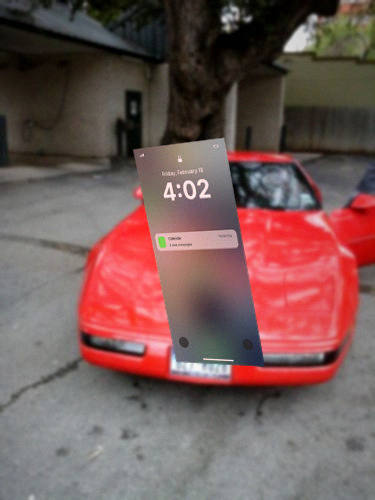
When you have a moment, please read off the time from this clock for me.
4:02
